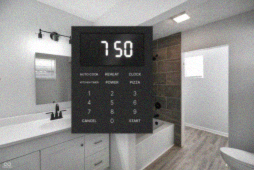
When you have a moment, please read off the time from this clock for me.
7:50
